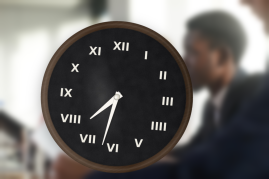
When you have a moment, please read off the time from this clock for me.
7:32
